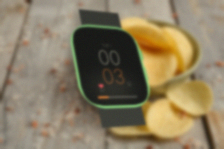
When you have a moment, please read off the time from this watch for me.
0:03
